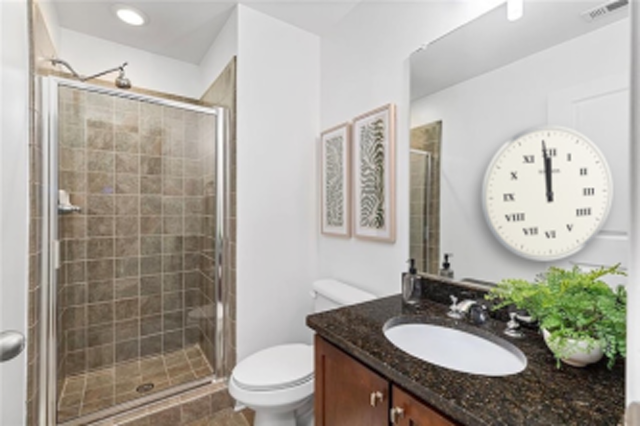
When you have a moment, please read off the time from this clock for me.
11:59
